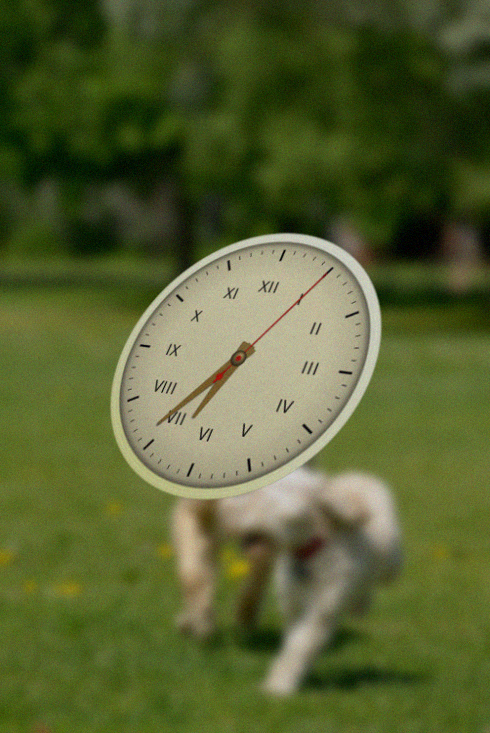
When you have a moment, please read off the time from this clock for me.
6:36:05
